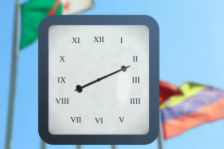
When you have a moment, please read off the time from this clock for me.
8:11
